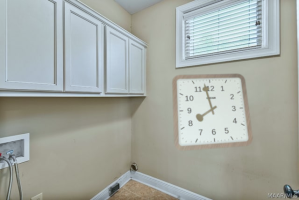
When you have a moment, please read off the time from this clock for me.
7:58
